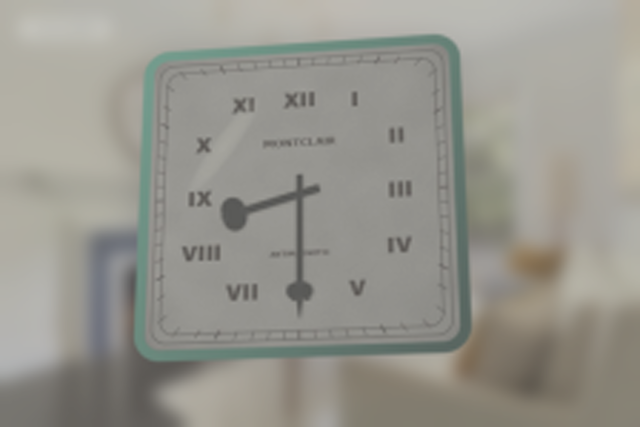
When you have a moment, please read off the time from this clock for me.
8:30
